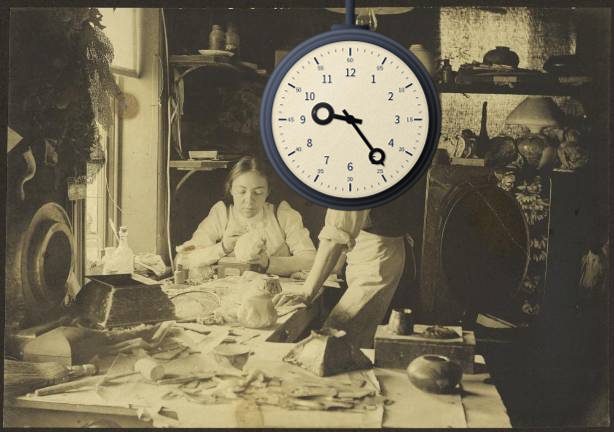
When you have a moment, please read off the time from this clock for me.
9:24
